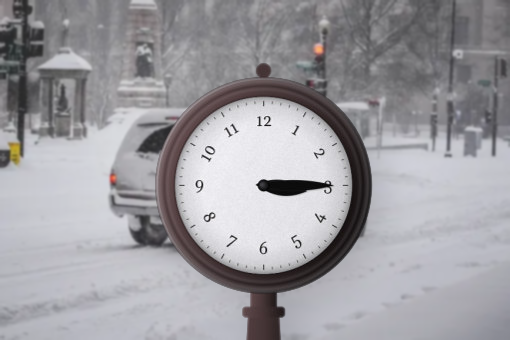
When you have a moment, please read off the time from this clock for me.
3:15
